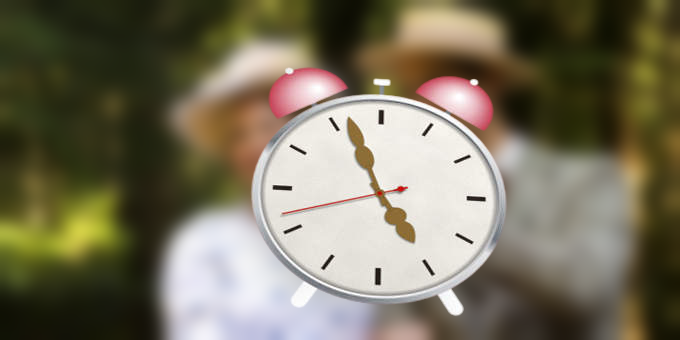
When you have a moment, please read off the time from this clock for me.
4:56:42
